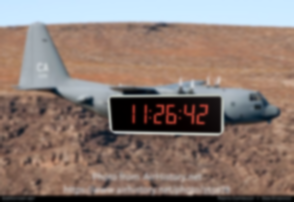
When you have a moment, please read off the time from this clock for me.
11:26:42
